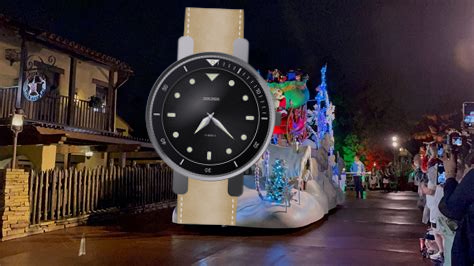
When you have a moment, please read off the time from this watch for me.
7:22
